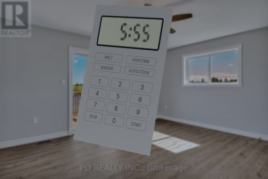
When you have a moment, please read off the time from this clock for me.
5:55
